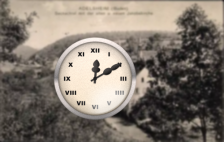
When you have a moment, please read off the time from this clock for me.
12:10
